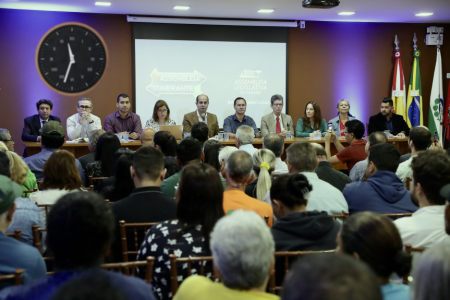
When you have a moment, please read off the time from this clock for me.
11:33
